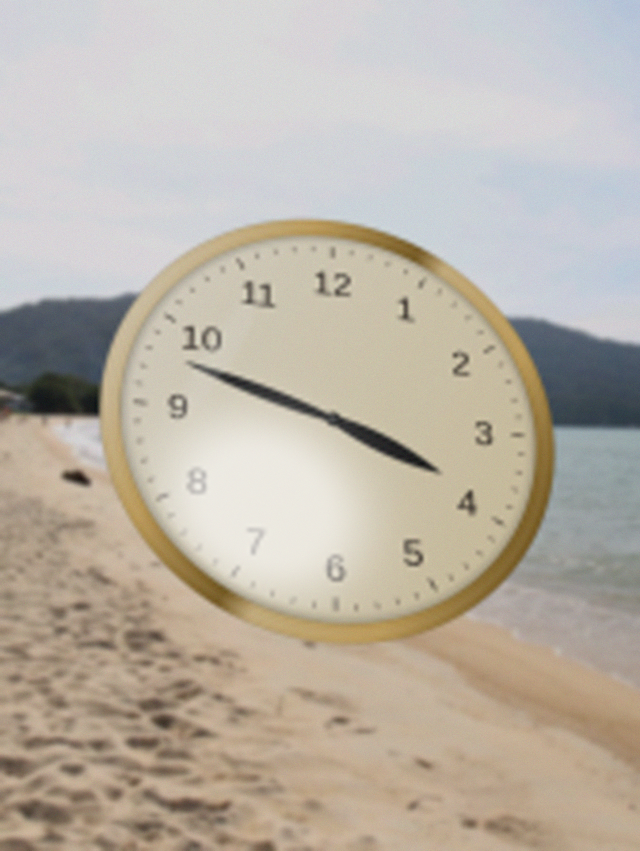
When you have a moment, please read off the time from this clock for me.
3:48
